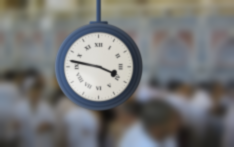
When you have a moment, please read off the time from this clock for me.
3:47
